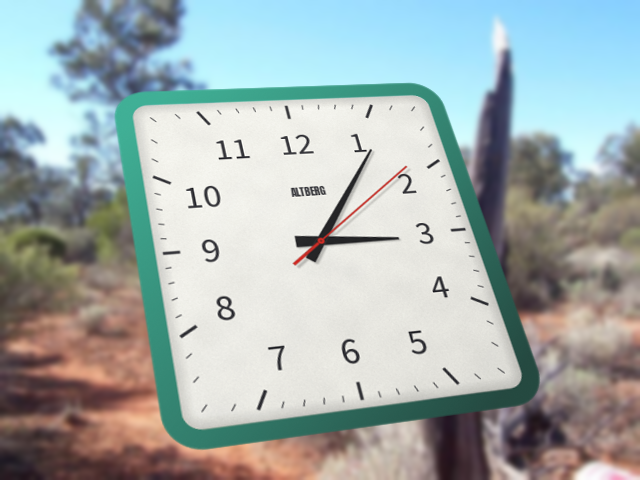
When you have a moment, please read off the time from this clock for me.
3:06:09
